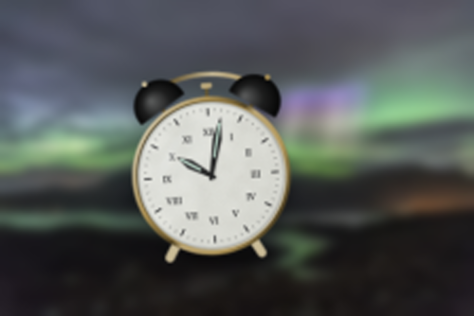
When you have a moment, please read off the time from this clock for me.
10:02
